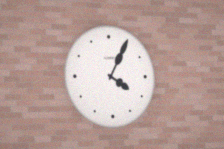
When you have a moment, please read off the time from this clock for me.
4:05
